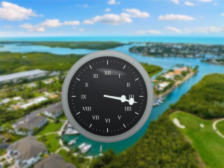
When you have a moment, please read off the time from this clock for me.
3:17
